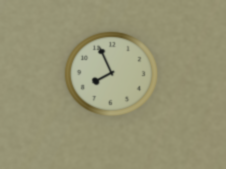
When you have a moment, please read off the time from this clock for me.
7:56
